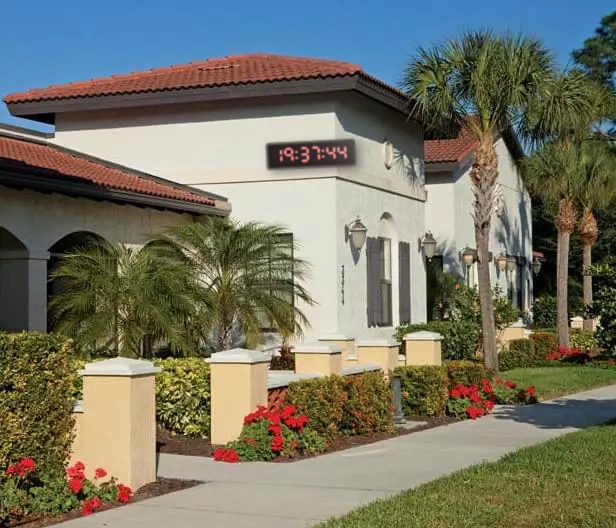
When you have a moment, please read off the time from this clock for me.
19:37:44
